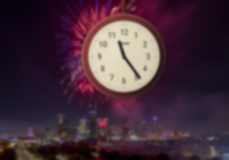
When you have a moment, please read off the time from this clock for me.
11:24
